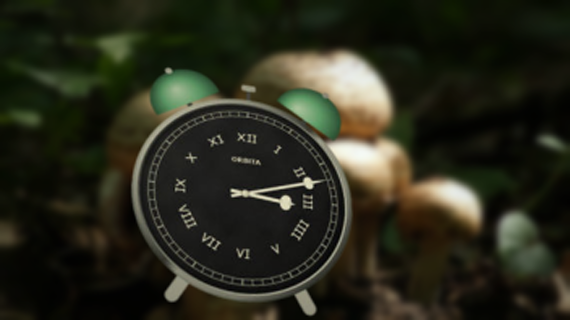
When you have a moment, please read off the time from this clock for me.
3:12
